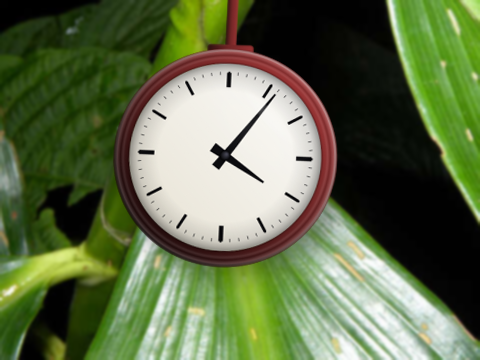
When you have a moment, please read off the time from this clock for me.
4:06
